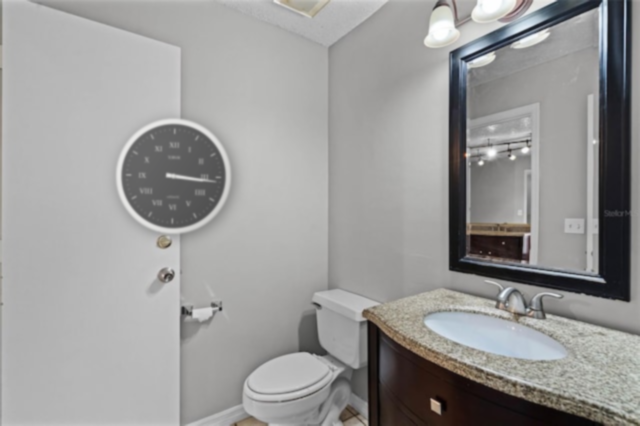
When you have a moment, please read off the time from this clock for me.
3:16
